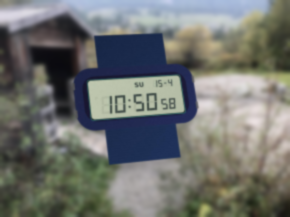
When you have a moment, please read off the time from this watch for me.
10:50:58
